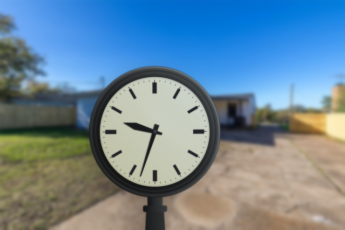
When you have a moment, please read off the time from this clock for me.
9:33
